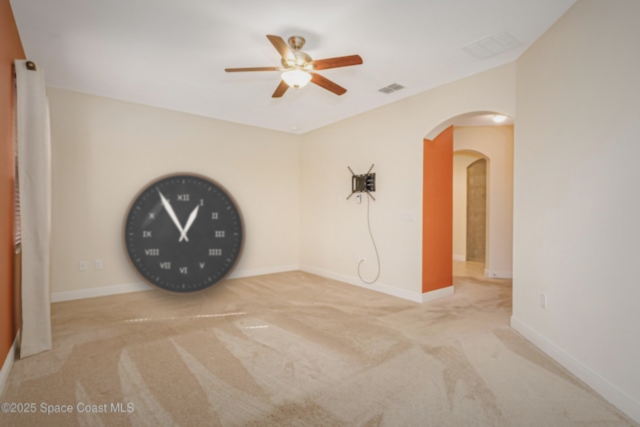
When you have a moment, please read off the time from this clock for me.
12:55
